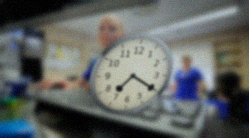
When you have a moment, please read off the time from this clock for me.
7:20
